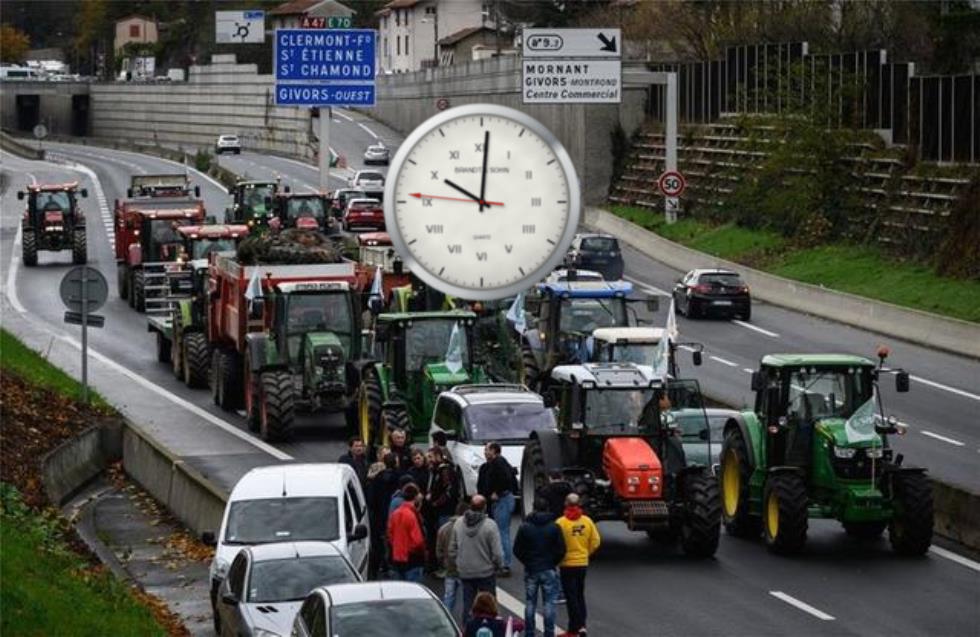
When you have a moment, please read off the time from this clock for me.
10:00:46
